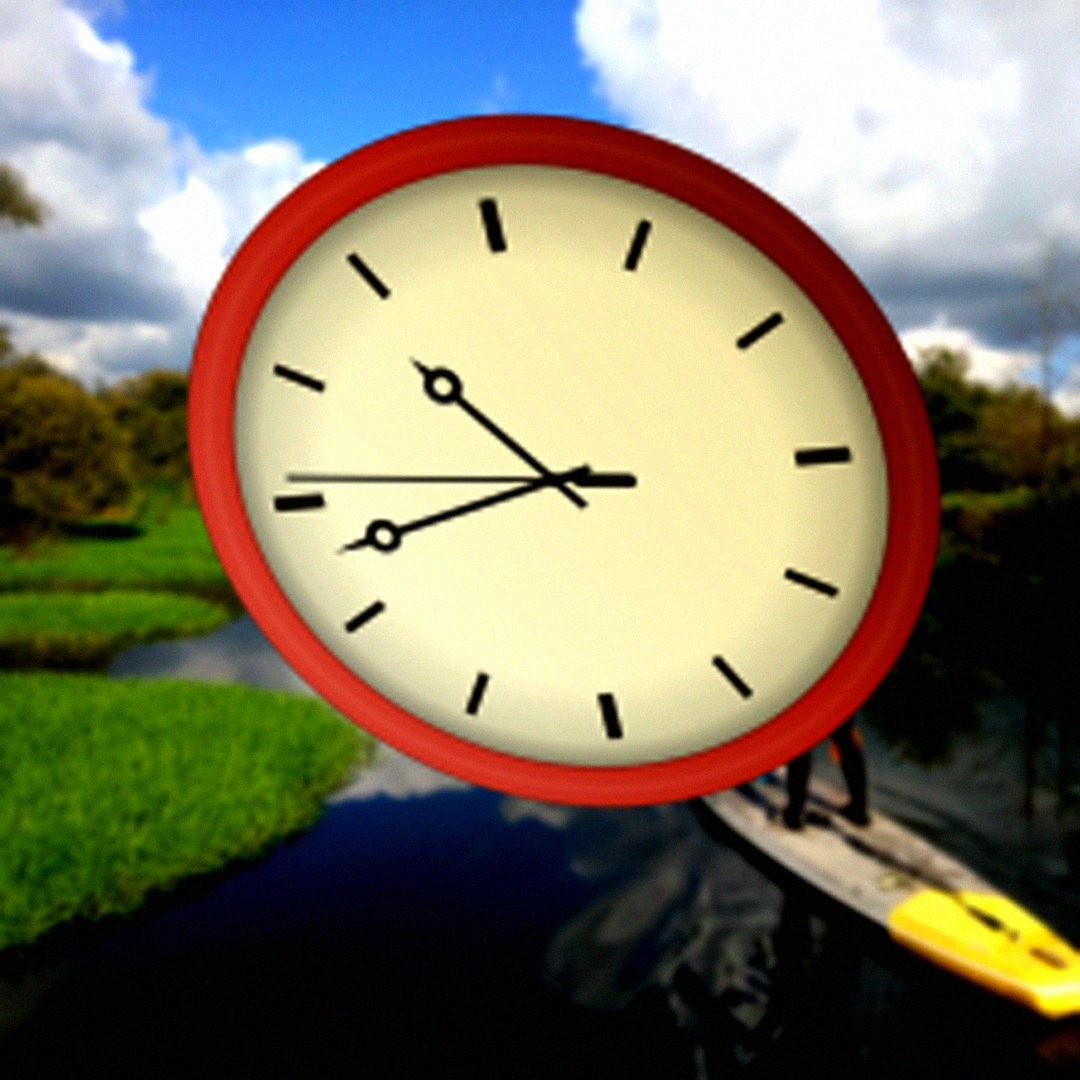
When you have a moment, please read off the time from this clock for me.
10:42:46
